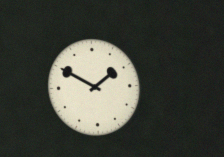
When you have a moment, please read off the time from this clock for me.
1:50
